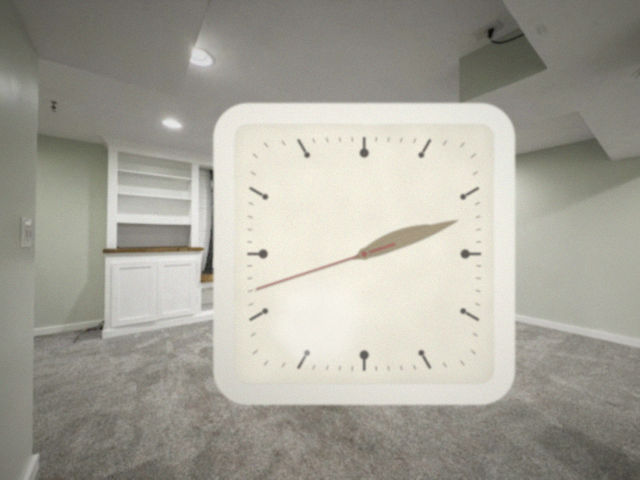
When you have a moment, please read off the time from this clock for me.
2:11:42
